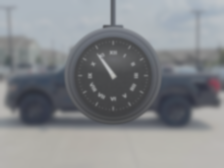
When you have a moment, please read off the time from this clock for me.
10:54
